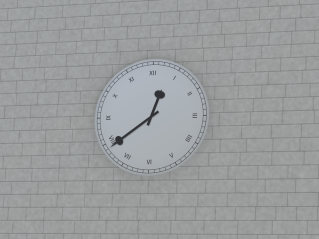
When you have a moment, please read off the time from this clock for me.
12:39
